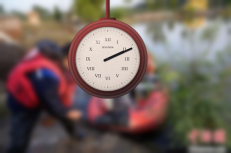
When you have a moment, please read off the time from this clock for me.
2:11
